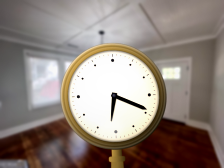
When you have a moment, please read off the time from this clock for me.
6:19
